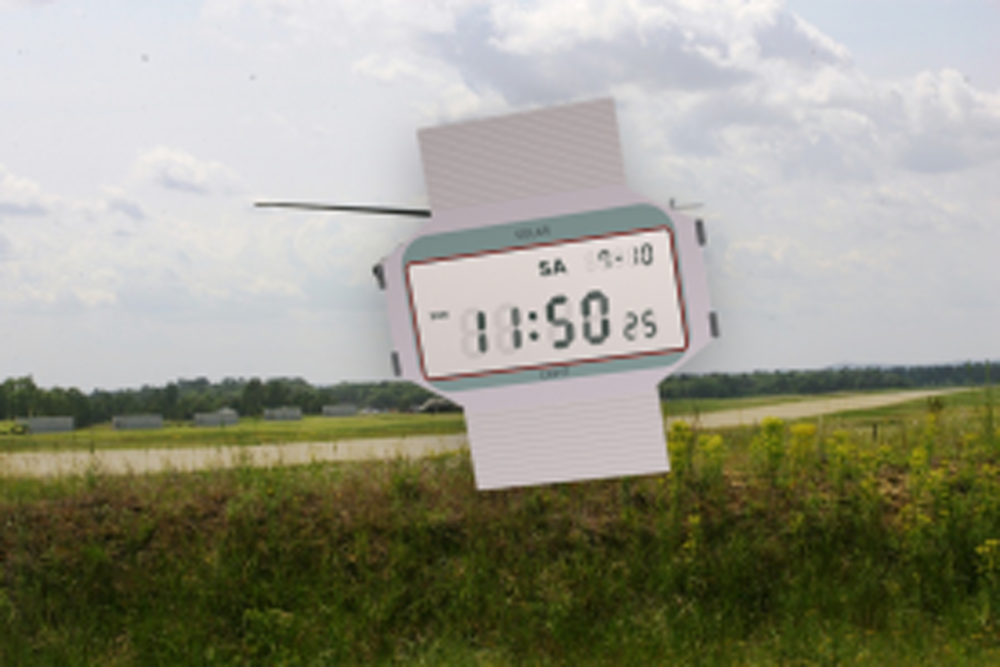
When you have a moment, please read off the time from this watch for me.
11:50:25
